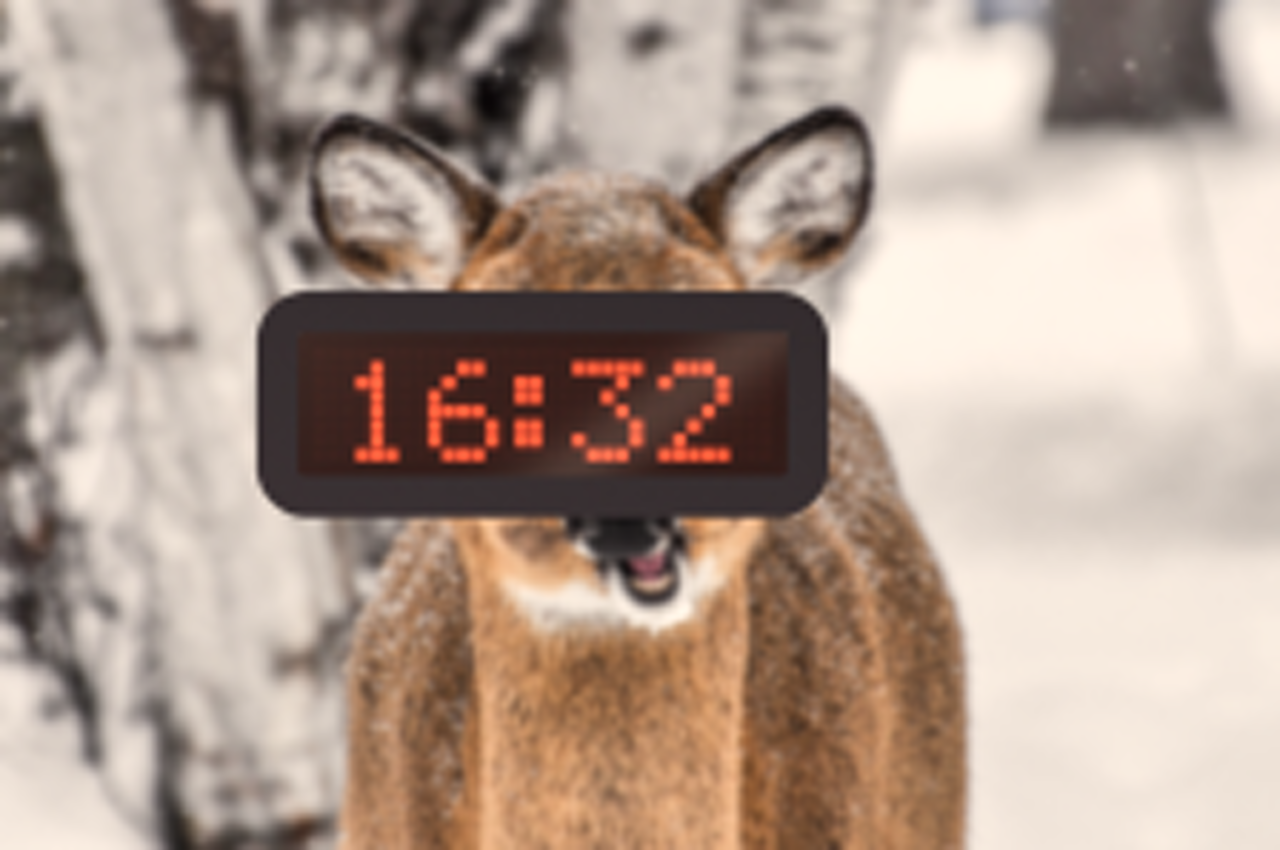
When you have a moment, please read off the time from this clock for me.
16:32
